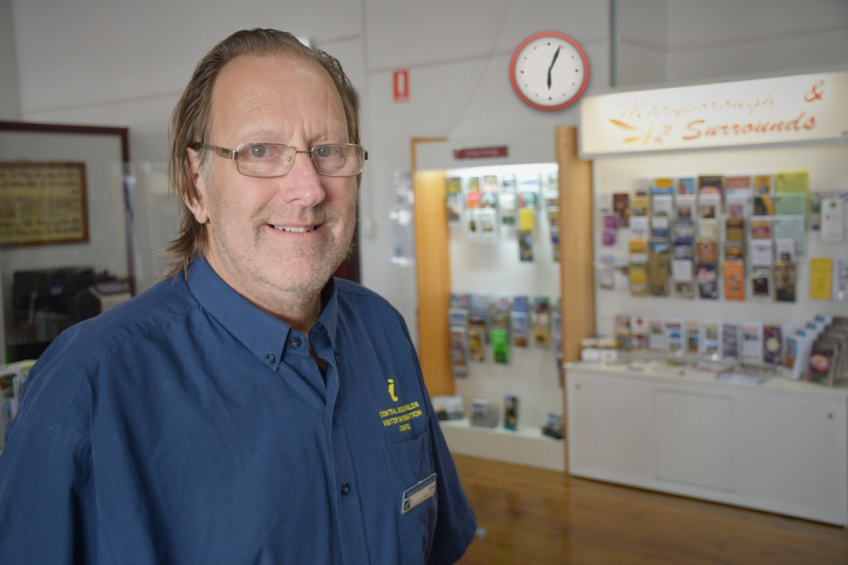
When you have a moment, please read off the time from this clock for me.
6:04
